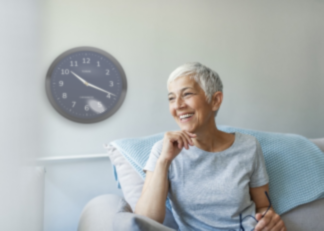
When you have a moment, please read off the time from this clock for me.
10:19
